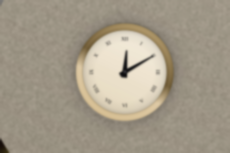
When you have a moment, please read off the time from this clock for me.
12:10
